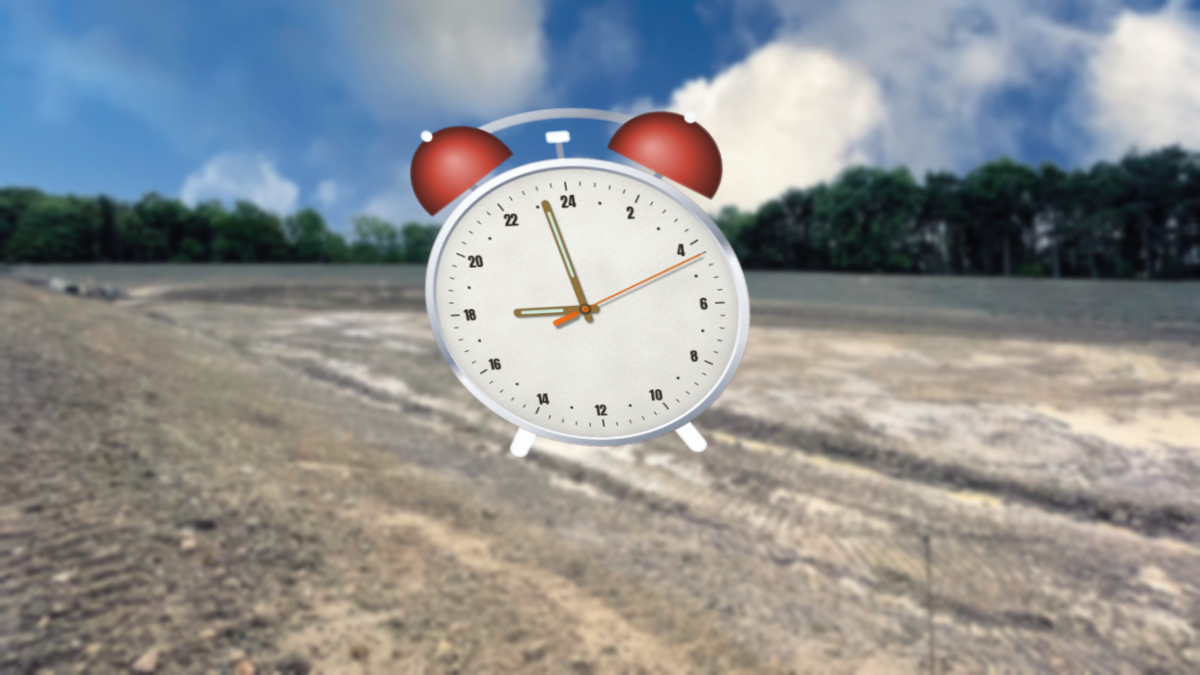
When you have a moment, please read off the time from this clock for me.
17:58:11
